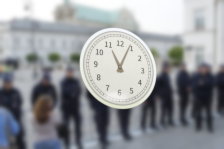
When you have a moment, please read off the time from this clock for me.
11:04
